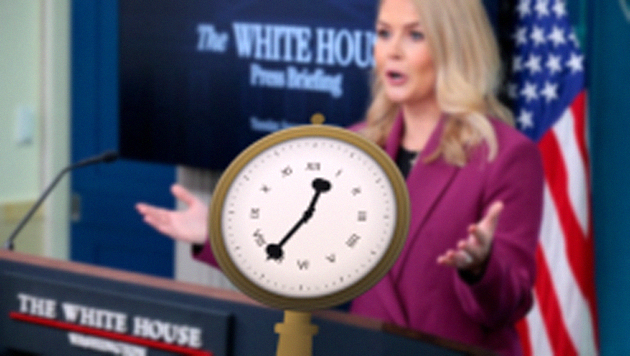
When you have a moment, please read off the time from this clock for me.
12:36
